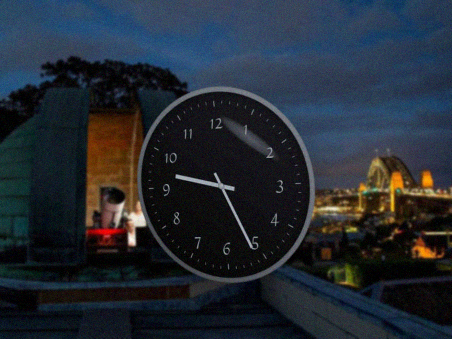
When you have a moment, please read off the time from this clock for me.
9:26
